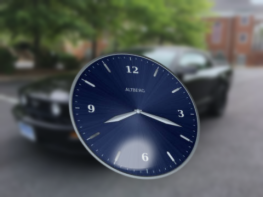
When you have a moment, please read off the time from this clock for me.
8:18
